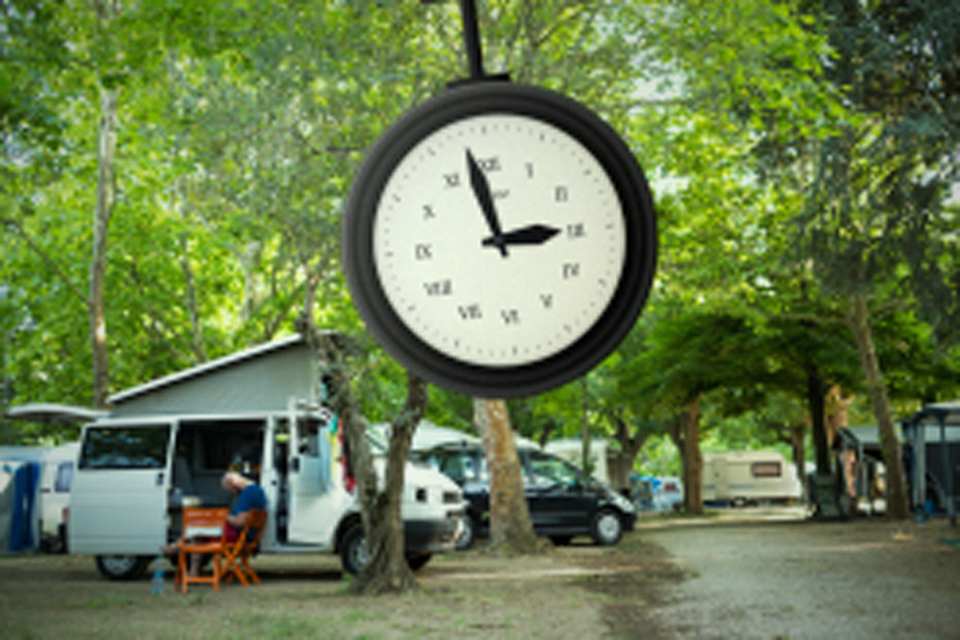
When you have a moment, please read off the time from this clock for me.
2:58
